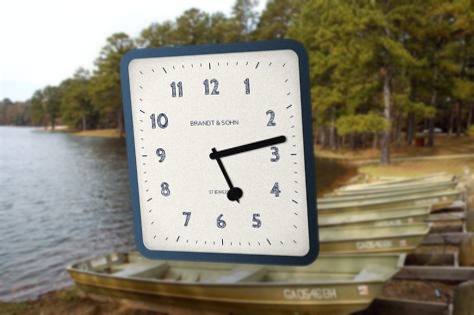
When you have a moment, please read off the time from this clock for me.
5:13
